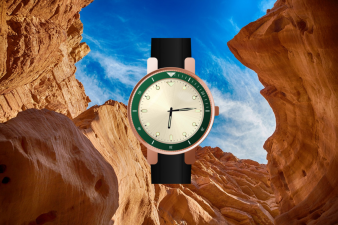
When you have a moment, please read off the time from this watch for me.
6:14
